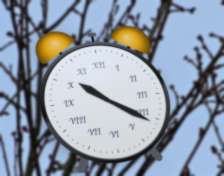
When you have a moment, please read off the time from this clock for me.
10:21
